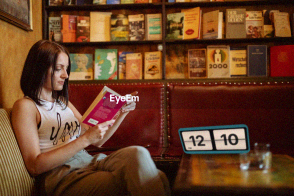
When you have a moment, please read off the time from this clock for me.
12:10
